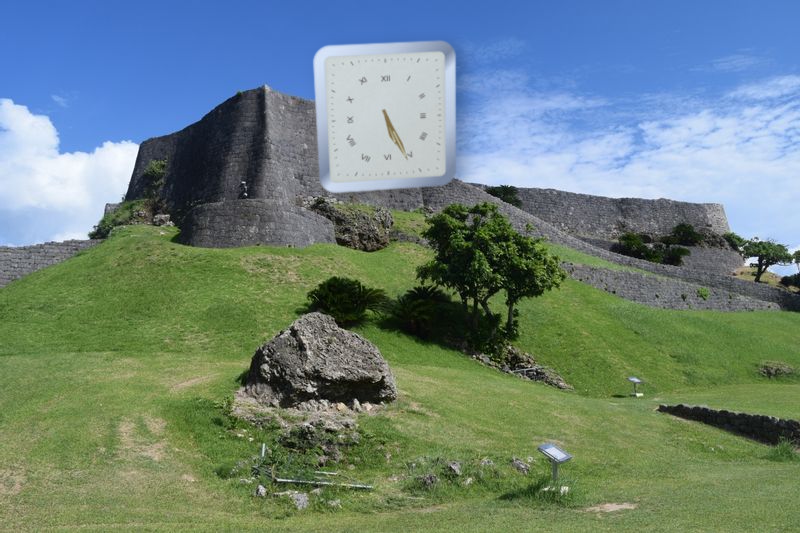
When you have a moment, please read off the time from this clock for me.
5:26
